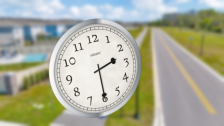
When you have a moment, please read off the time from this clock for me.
2:30
